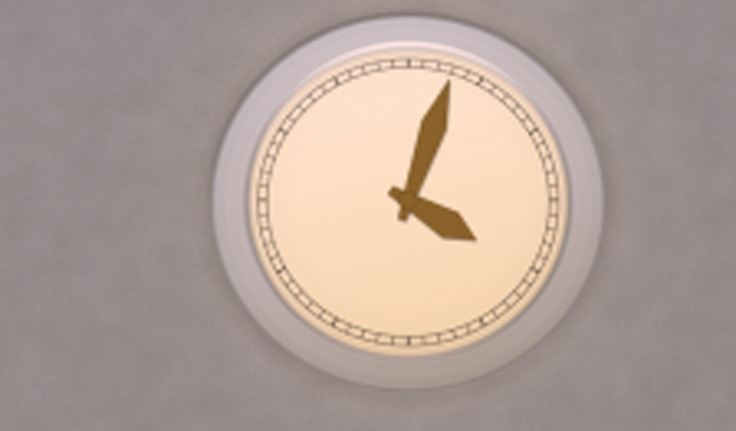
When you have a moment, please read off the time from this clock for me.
4:03
